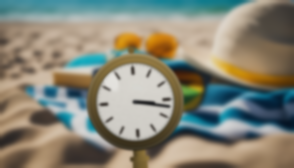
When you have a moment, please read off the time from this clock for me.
3:17
